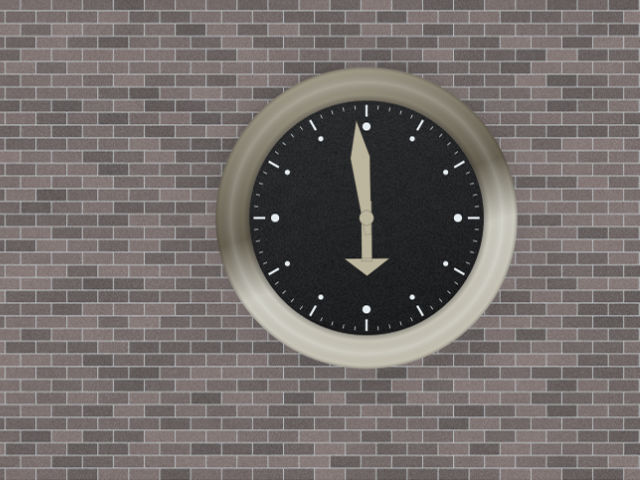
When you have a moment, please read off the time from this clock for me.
5:59
